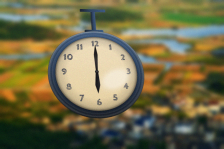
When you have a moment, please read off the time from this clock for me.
6:00
